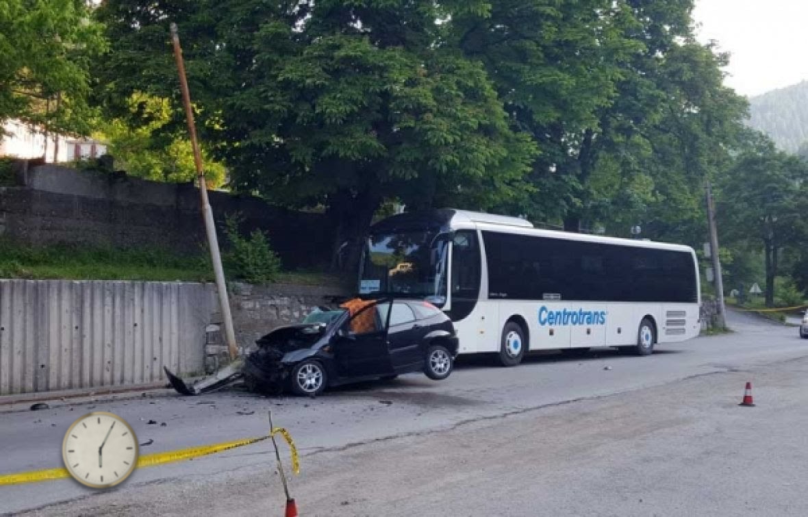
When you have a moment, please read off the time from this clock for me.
6:05
